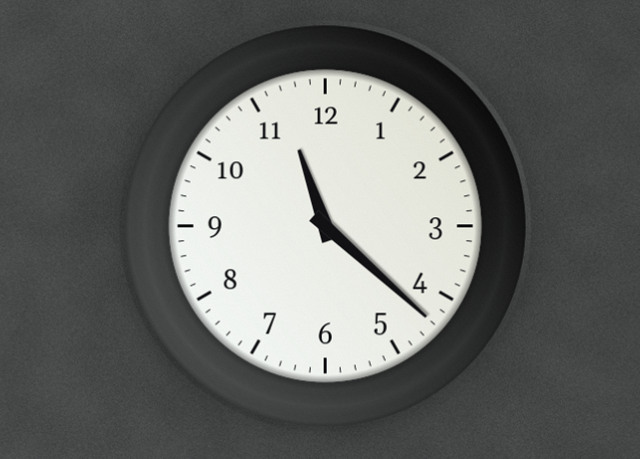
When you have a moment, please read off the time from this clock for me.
11:22
